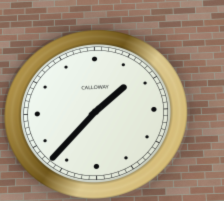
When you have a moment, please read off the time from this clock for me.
1:37
